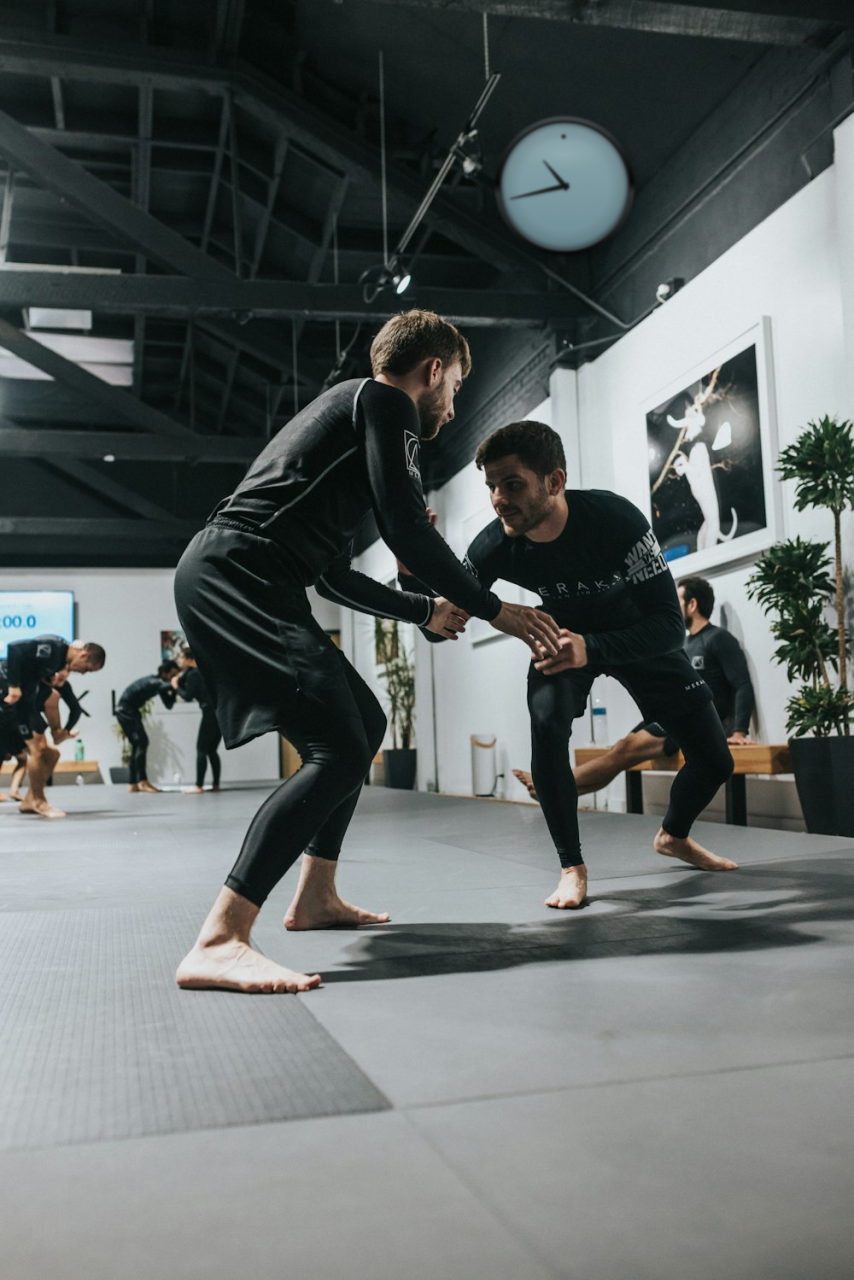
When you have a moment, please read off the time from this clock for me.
10:43
